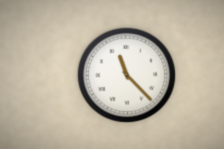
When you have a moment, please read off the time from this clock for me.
11:23
